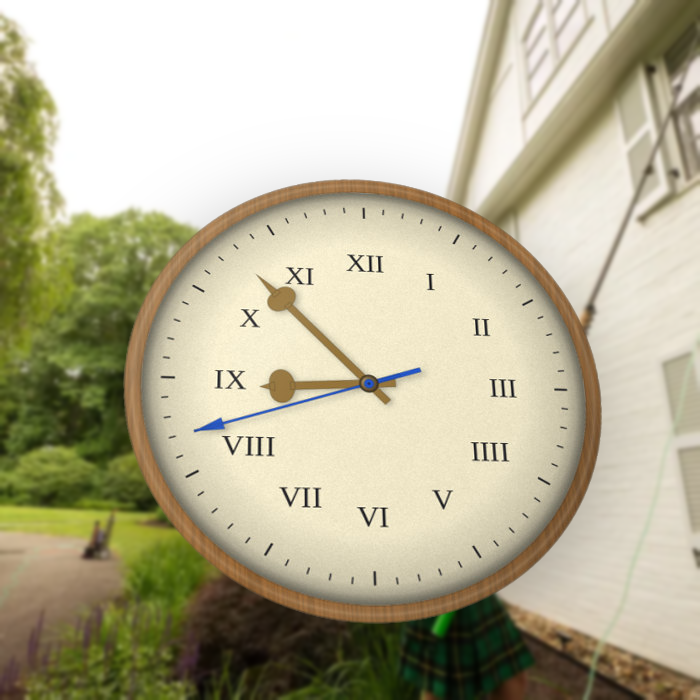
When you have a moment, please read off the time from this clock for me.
8:52:42
